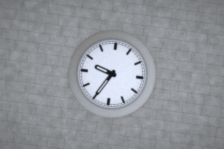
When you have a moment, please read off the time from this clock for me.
9:35
